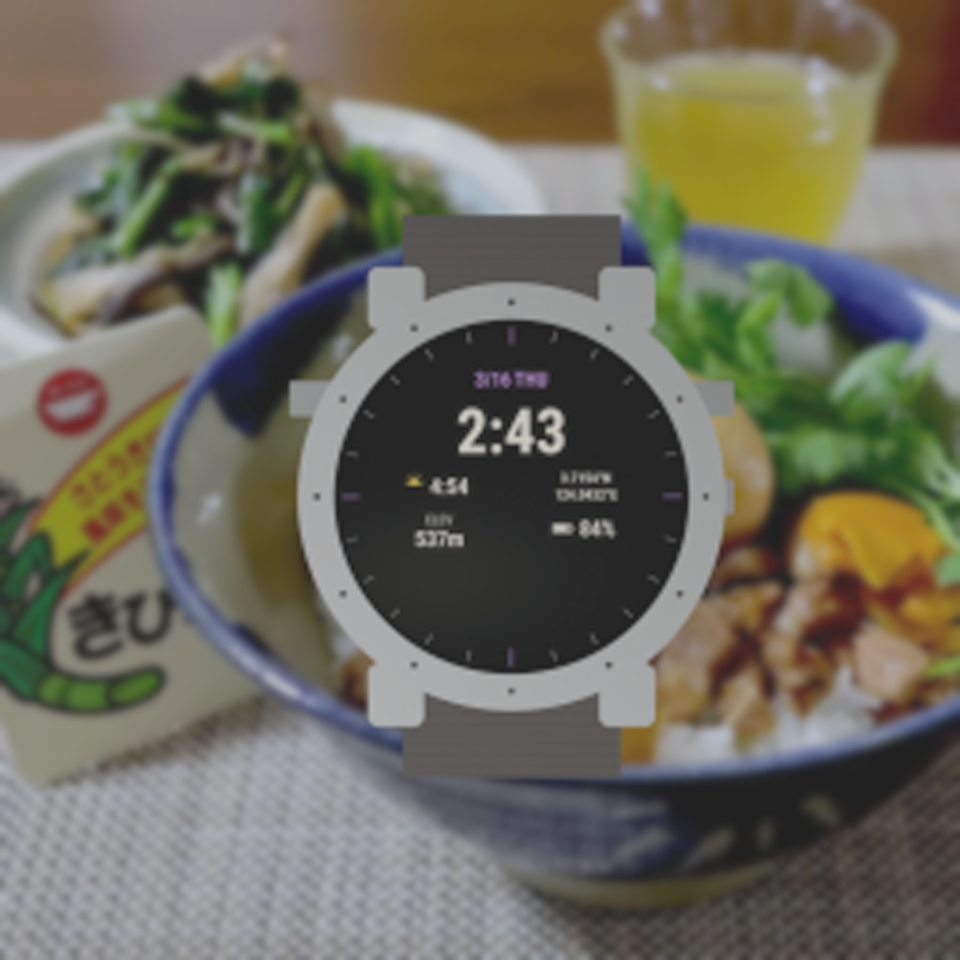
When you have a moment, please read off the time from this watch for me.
2:43
